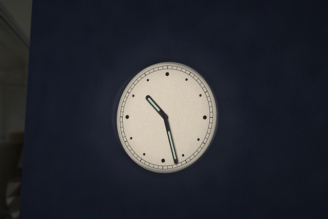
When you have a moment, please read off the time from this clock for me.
10:27
